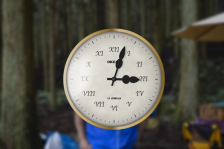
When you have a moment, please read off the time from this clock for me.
3:03
